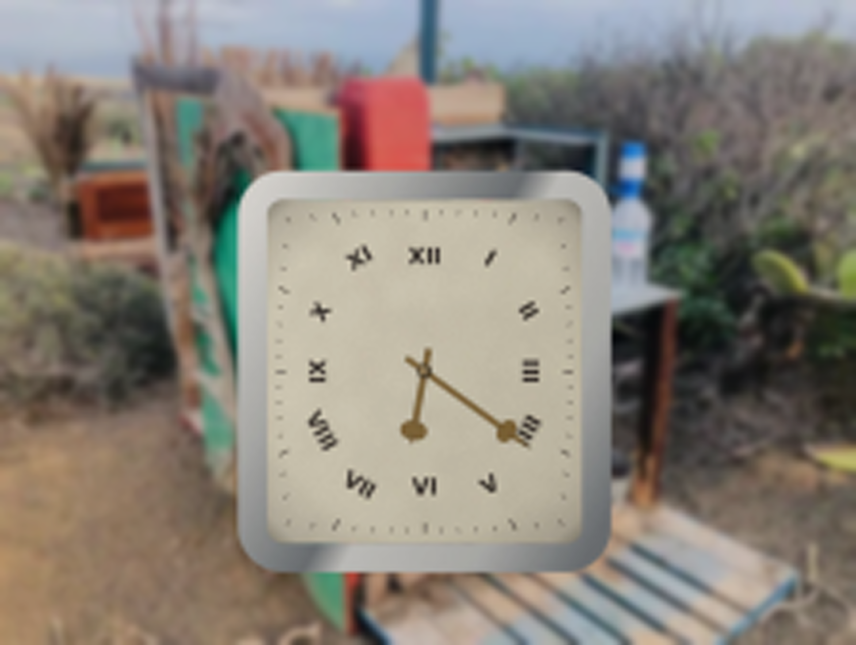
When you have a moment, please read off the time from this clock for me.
6:21
